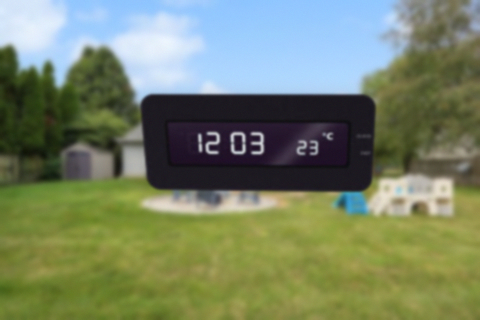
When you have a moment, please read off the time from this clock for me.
12:03
